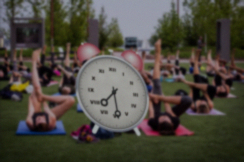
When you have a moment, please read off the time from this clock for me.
7:29
